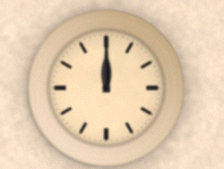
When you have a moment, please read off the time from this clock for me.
12:00
